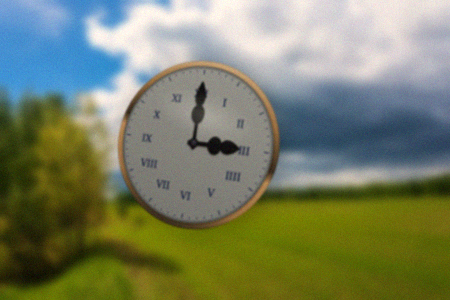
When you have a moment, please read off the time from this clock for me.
3:00
